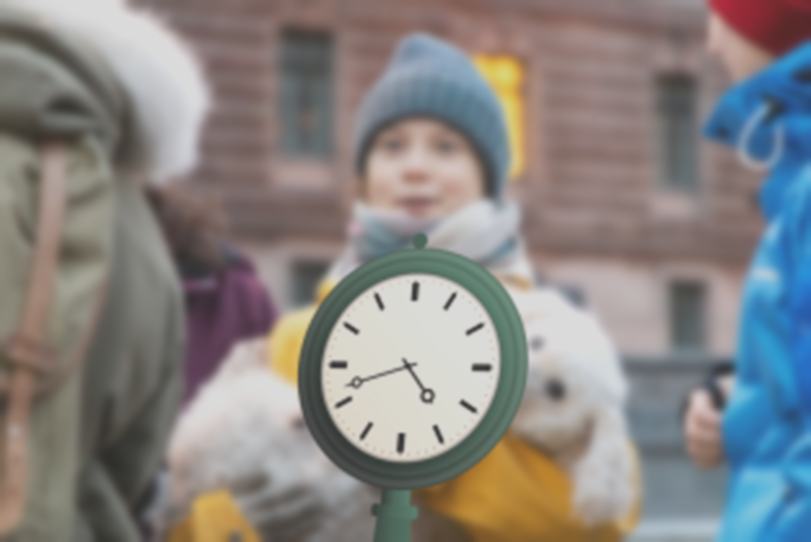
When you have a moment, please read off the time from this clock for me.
4:42
